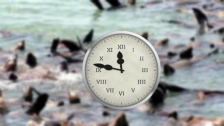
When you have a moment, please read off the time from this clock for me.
11:47
